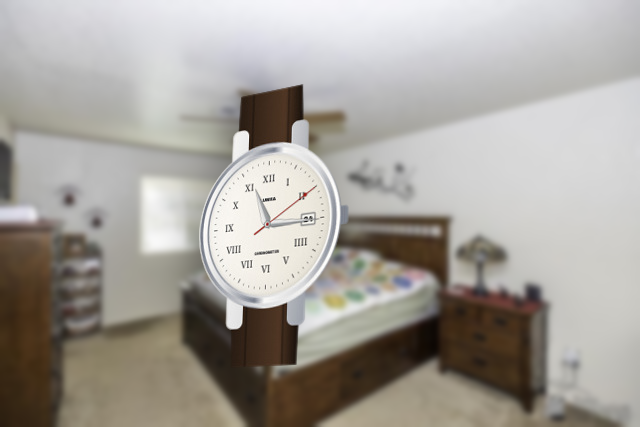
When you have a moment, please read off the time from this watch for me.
11:15:10
